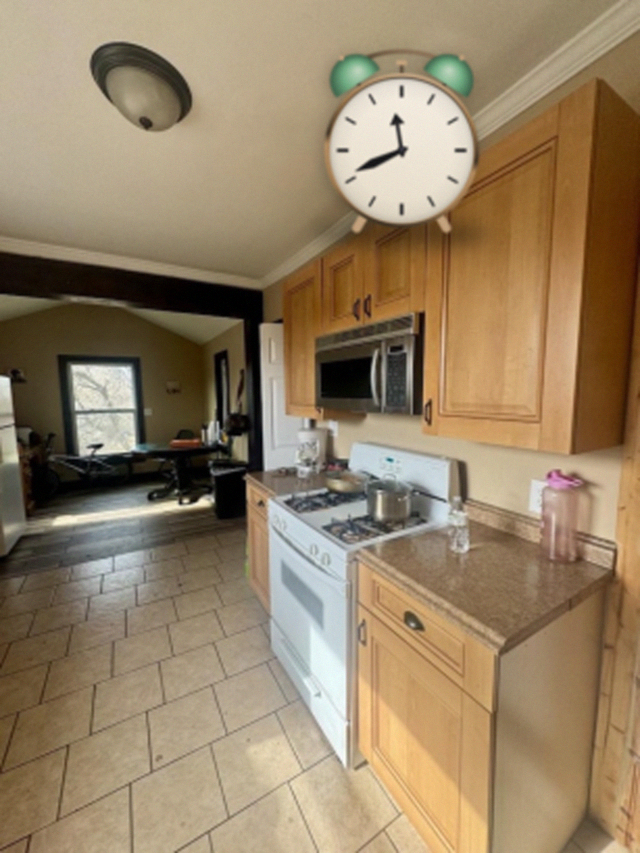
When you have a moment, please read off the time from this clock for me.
11:41
